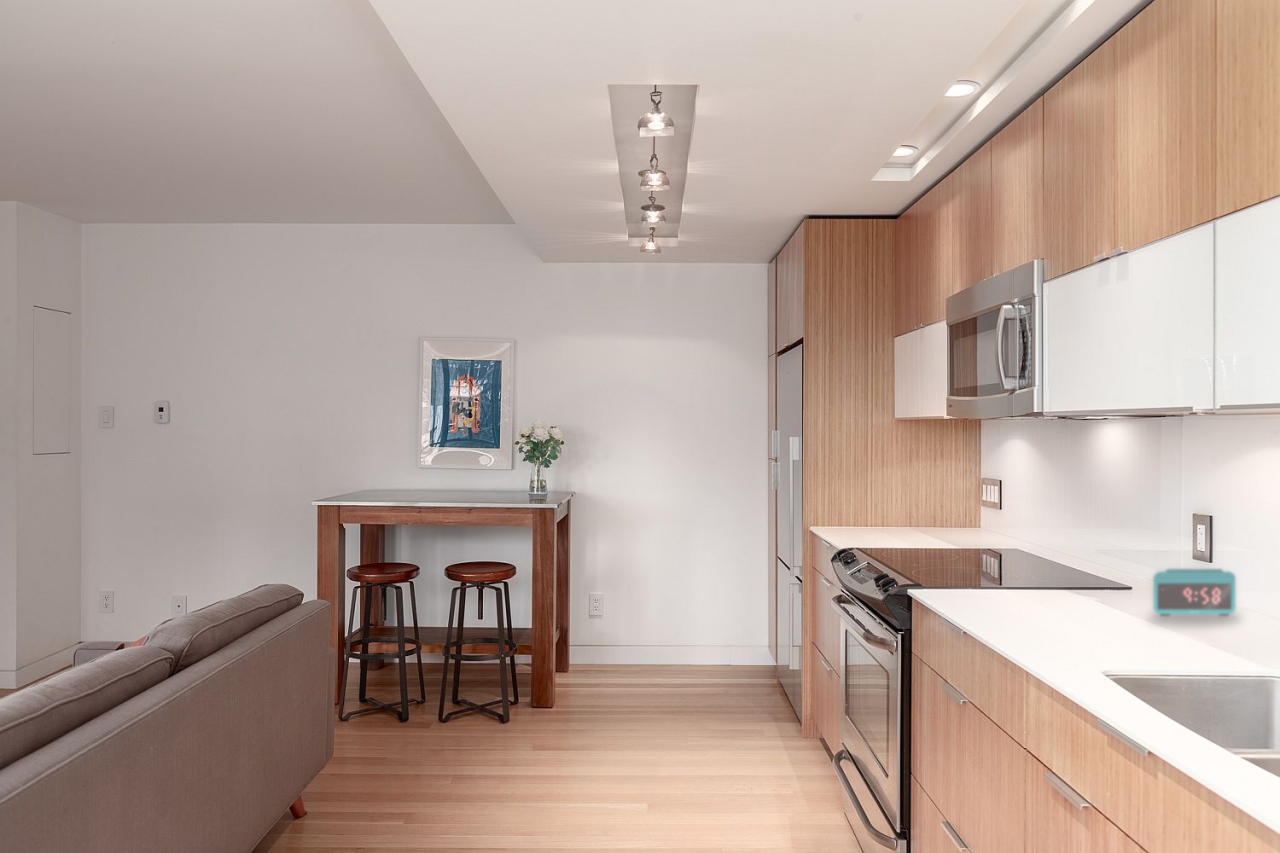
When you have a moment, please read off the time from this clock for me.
9:58
